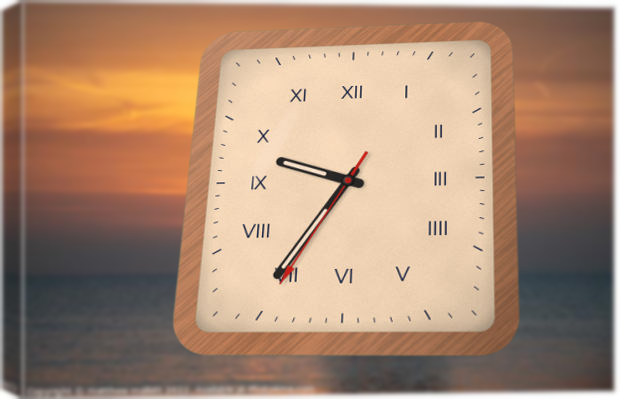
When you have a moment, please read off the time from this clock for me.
9:35:35
